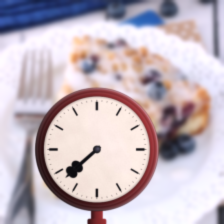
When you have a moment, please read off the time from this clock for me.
7:38
